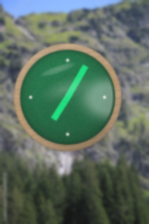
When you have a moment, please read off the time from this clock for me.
7:05
